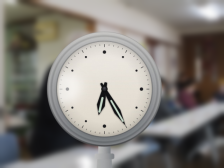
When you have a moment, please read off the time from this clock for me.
6:25
